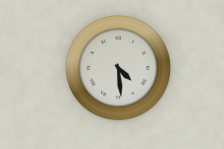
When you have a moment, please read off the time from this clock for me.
4:29
